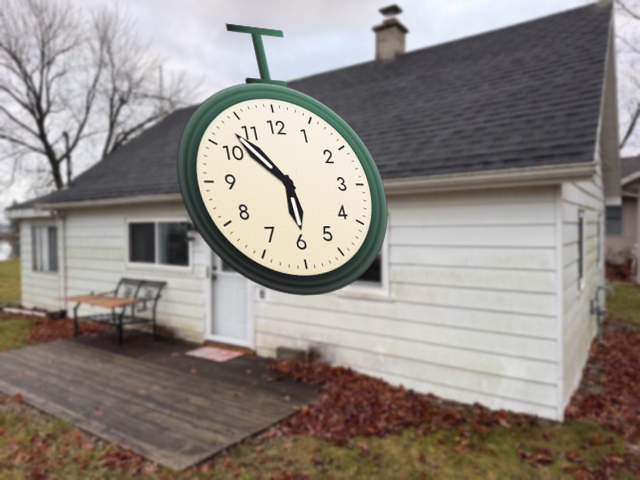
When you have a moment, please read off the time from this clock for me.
5:53
